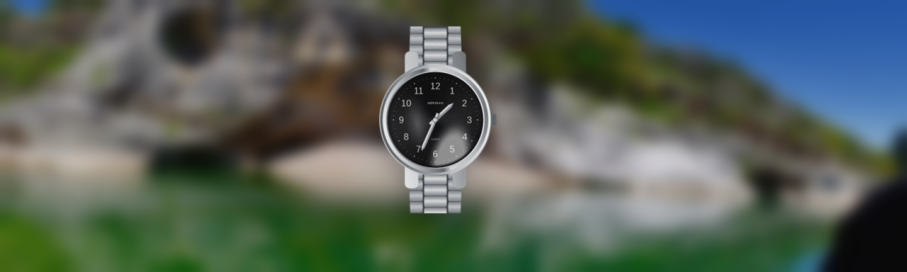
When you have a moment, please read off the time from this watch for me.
1:34
